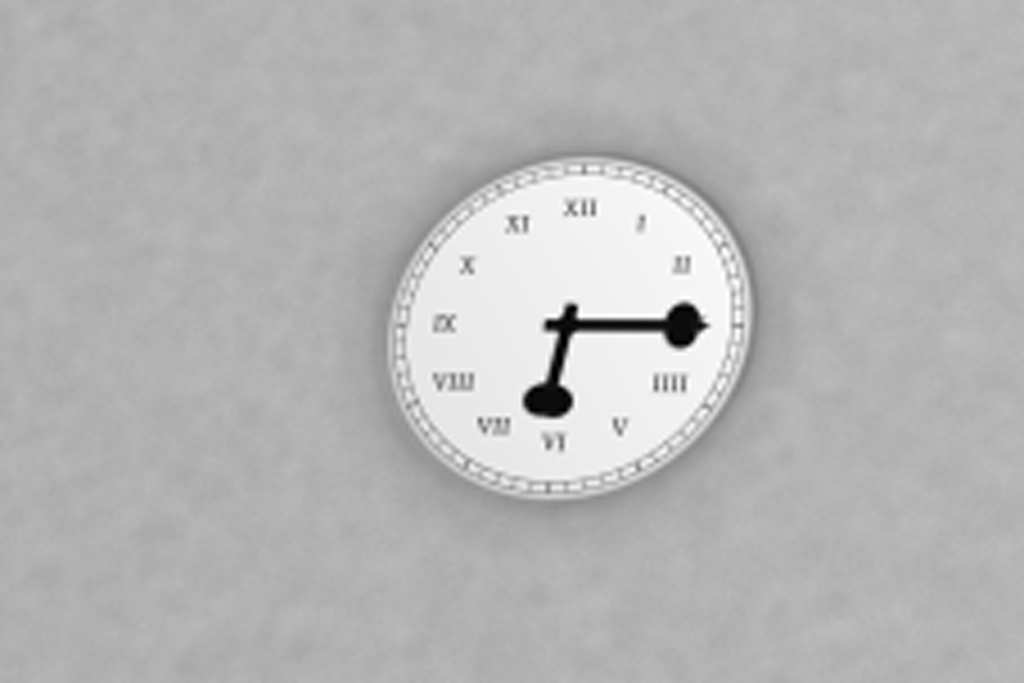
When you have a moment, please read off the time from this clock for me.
6:15
